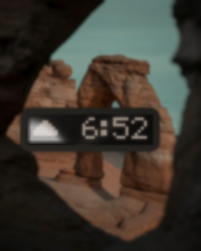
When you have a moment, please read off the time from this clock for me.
6:52
